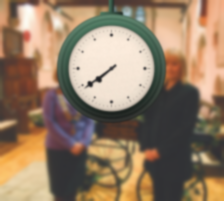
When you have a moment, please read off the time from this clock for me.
7:39
